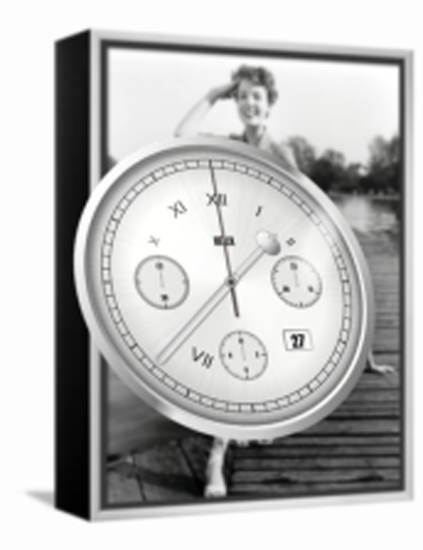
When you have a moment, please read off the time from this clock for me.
1:38
